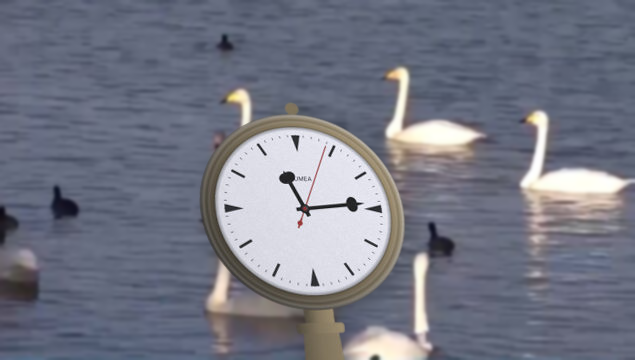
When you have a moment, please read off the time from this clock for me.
11:14:04
